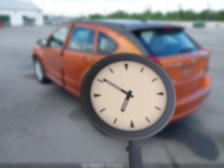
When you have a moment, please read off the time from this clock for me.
6:51
